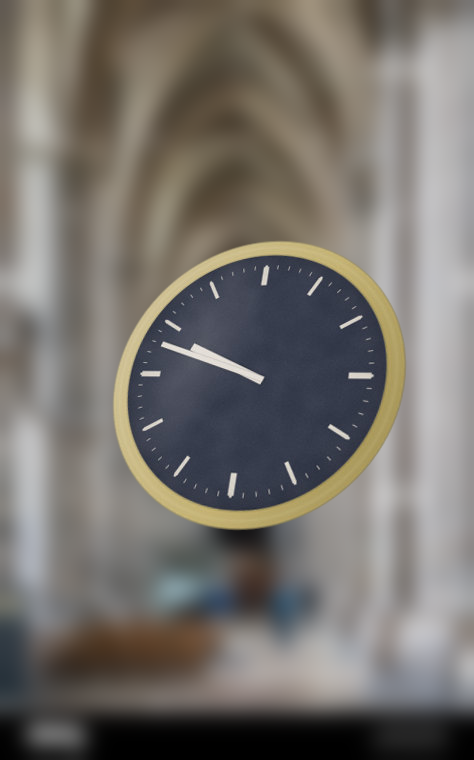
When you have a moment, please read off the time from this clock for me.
9:48
